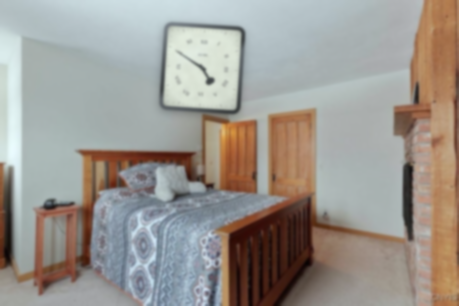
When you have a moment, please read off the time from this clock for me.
4:50
